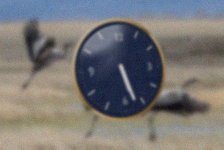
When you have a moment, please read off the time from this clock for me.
5:27
